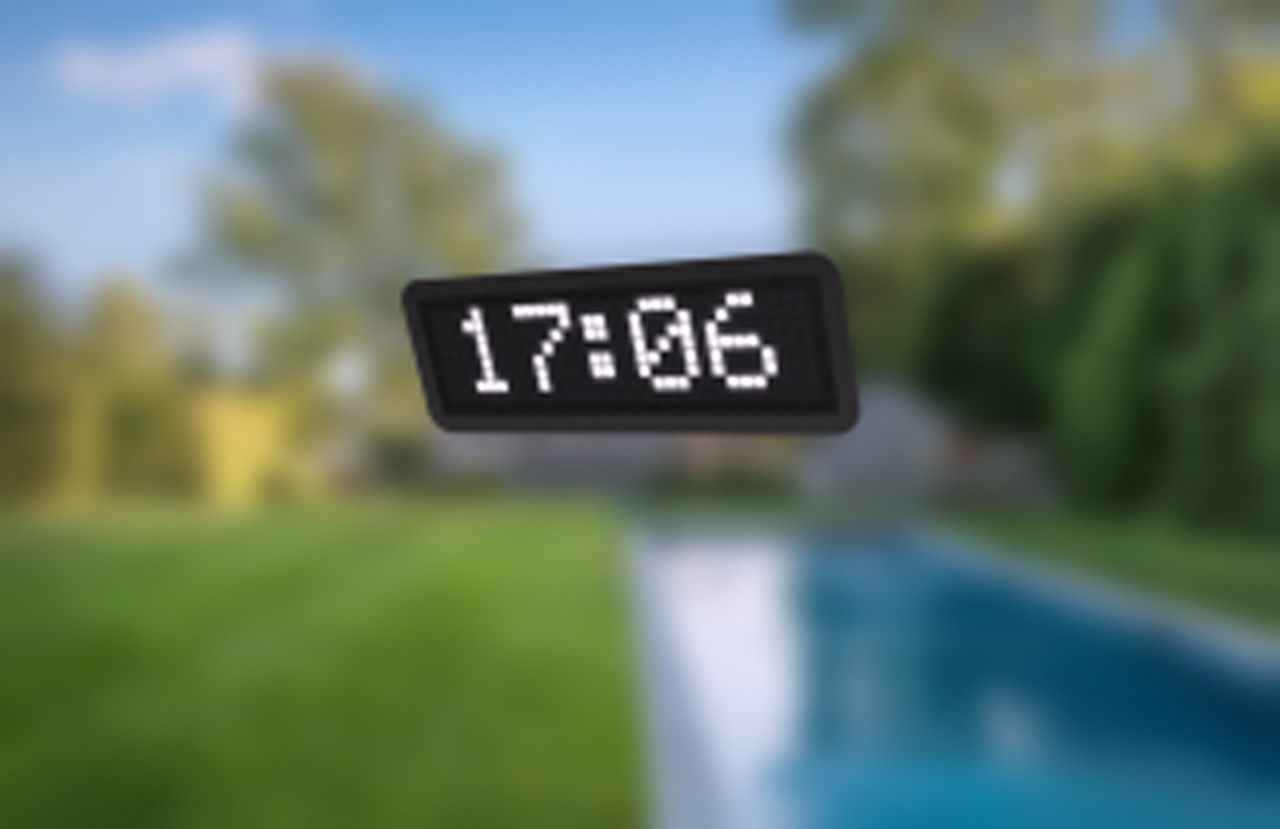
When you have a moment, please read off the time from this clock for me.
17:06
